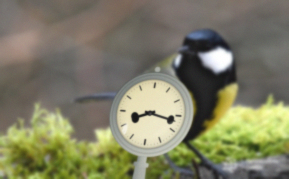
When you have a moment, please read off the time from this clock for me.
8:17
